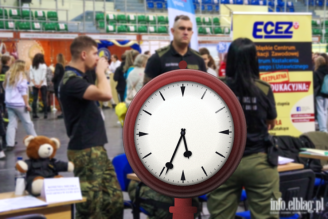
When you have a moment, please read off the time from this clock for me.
5:34
